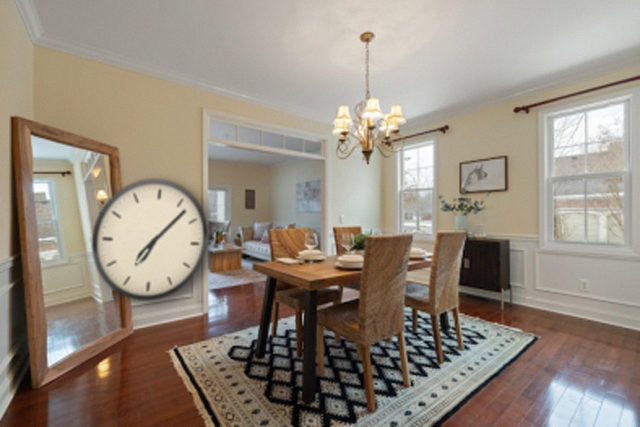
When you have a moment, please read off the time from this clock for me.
7:07
